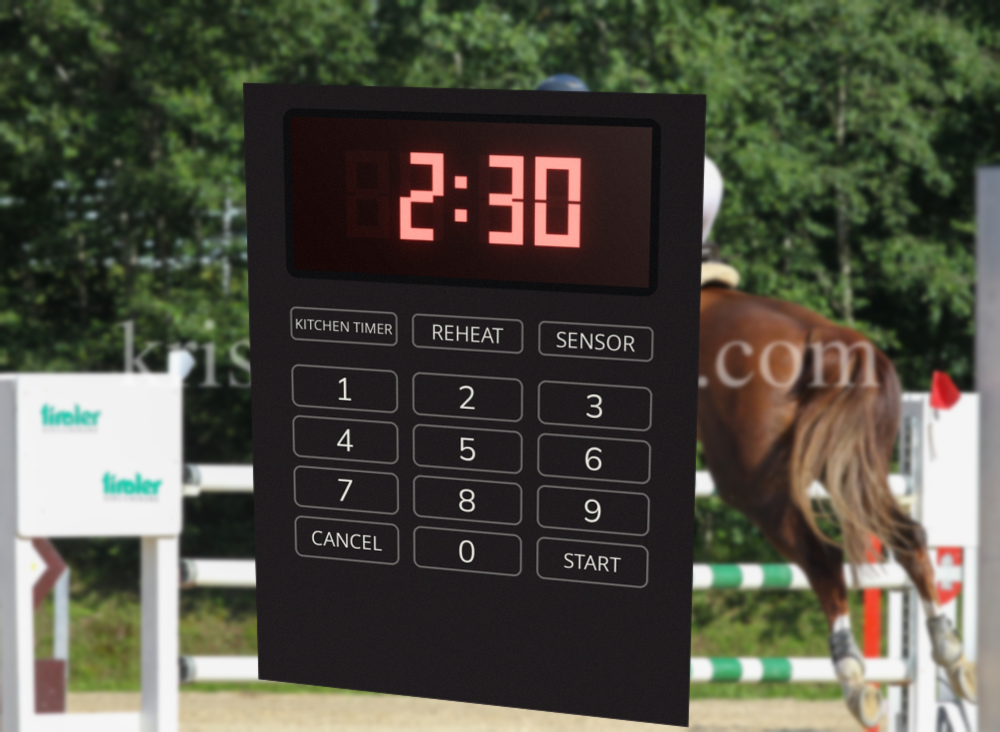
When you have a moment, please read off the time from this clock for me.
2:30
